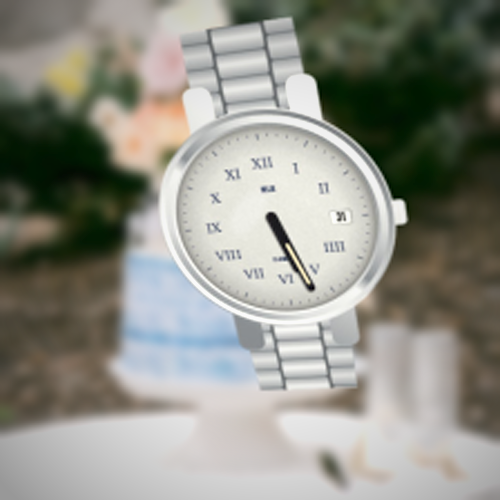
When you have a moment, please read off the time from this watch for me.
5:27
